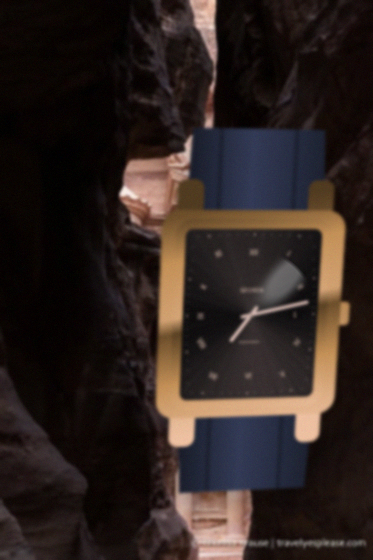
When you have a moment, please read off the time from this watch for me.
7:13
